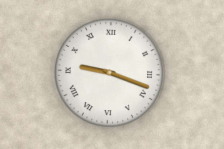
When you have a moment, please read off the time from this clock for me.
9:18
